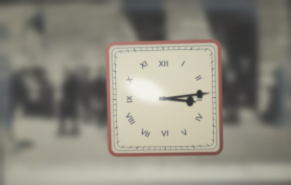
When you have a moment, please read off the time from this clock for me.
3:14
